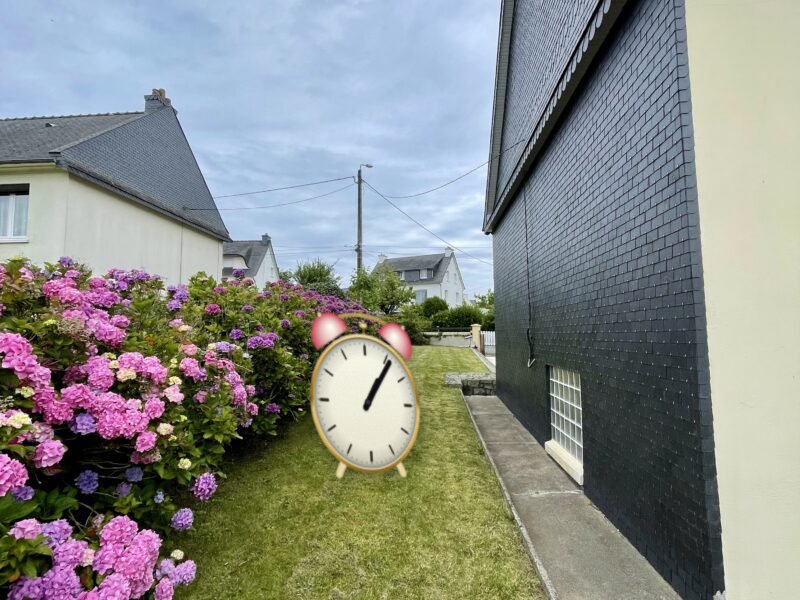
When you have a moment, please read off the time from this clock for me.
1:06
